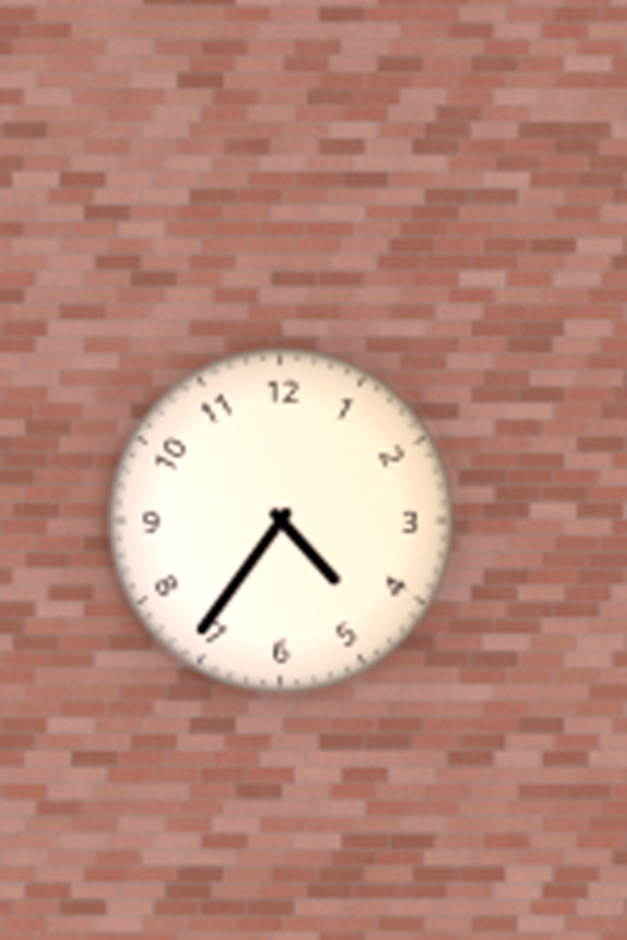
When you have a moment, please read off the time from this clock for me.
4:36
